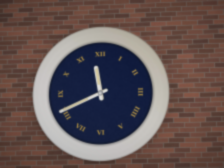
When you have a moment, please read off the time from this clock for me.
11:41
